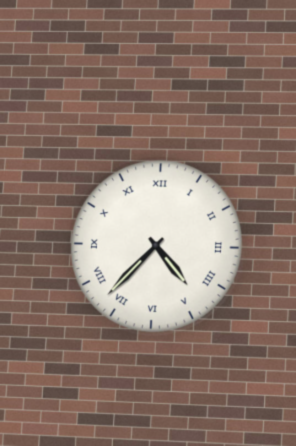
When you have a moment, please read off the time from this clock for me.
4:37
